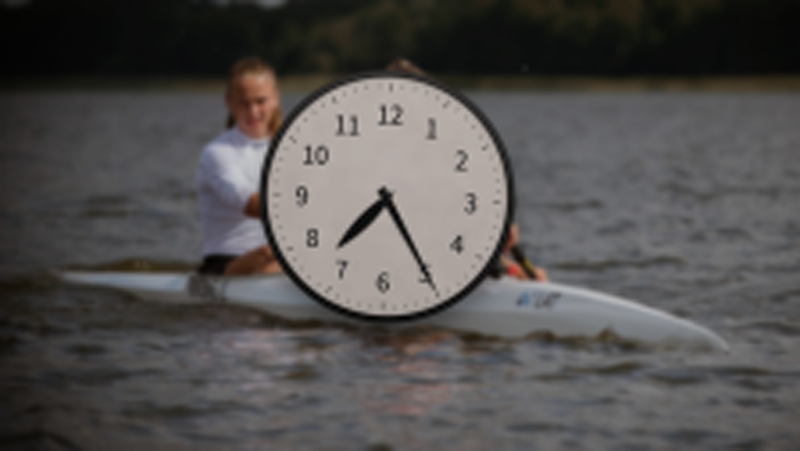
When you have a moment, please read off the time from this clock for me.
7:25
